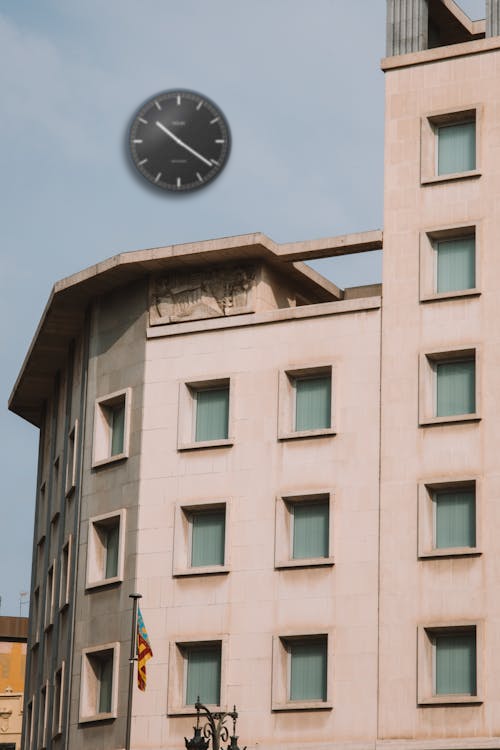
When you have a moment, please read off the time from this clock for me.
10:21
